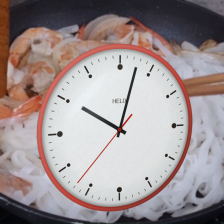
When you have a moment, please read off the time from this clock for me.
10:02:37
